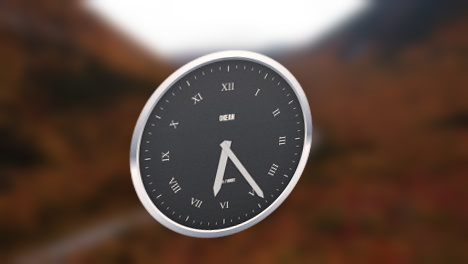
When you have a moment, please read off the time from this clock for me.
6:24
